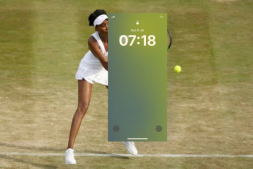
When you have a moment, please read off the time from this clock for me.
7:18
